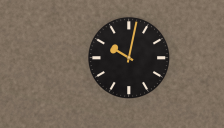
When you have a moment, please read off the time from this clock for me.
10:02
